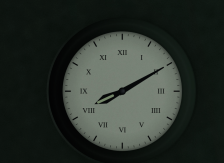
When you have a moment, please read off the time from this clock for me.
8:10
